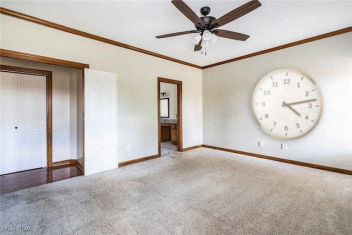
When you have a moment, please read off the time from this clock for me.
4:13
